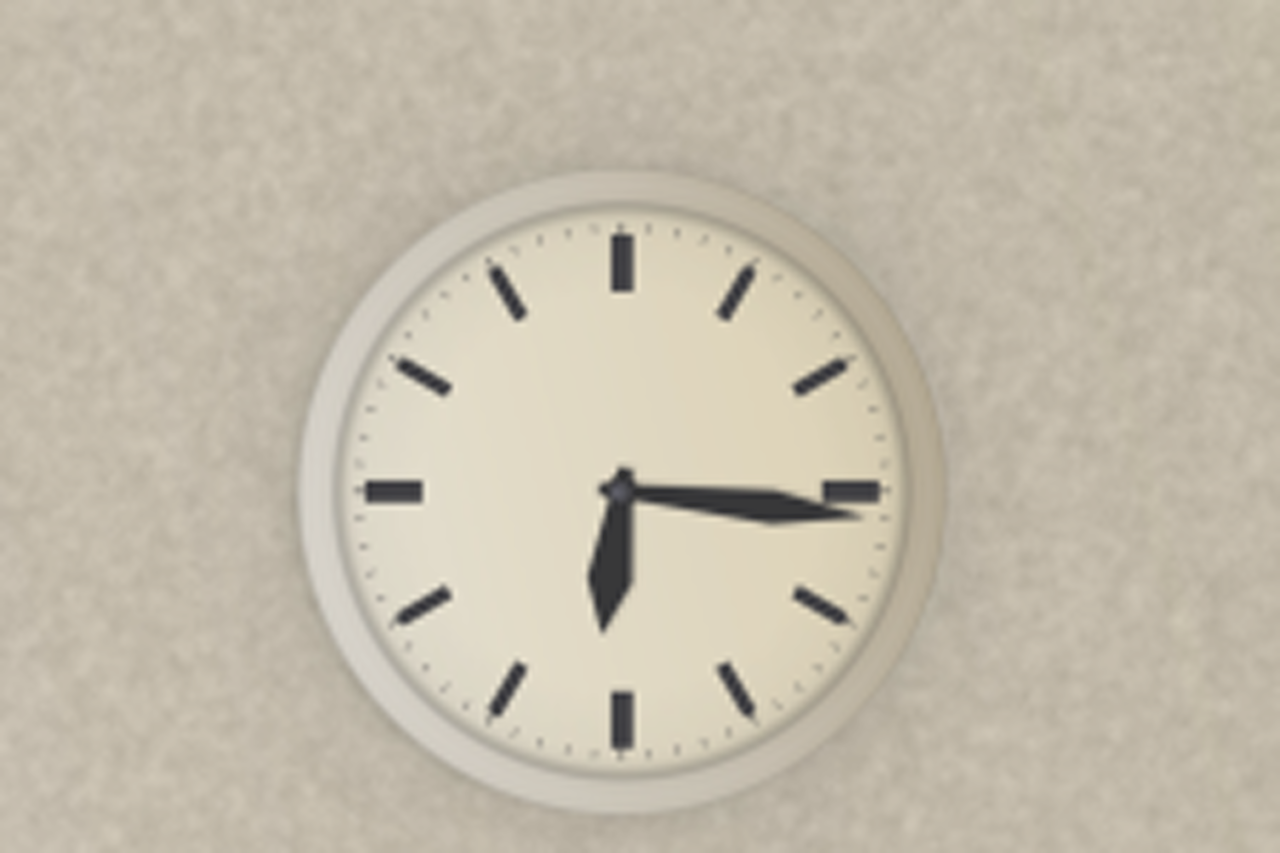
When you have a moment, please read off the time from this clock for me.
6:16
